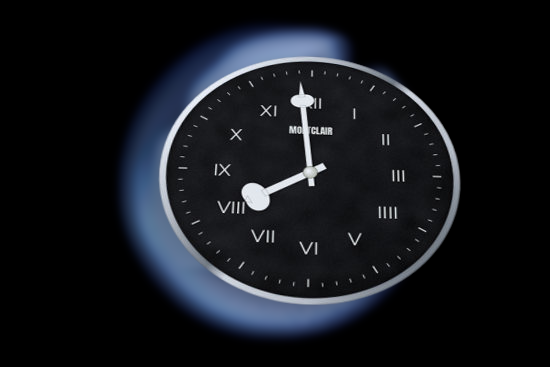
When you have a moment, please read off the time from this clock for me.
7:59
